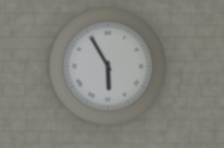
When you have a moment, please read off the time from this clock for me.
5:55
